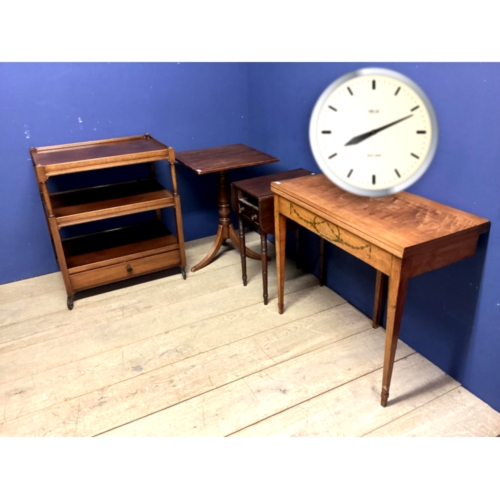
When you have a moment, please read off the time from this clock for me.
8:11
